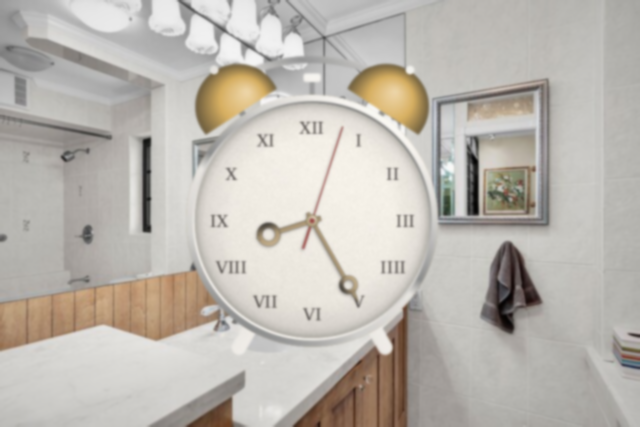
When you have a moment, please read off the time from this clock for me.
8:25:03
